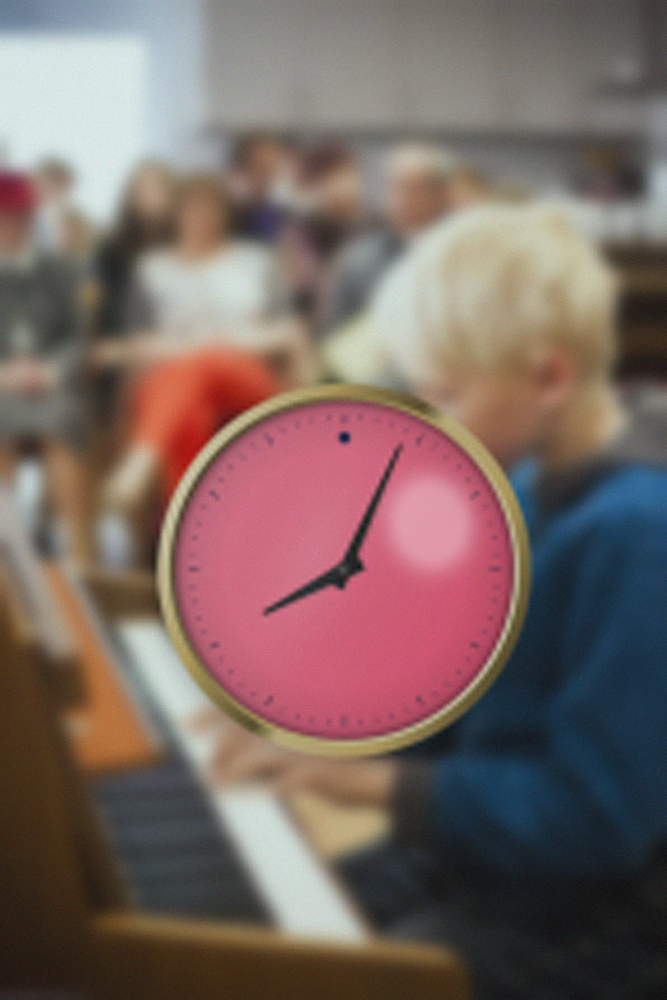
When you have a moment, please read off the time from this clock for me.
8:04
